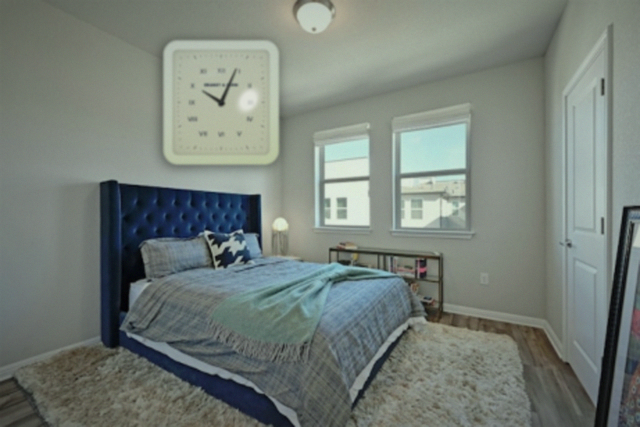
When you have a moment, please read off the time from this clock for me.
10:04
